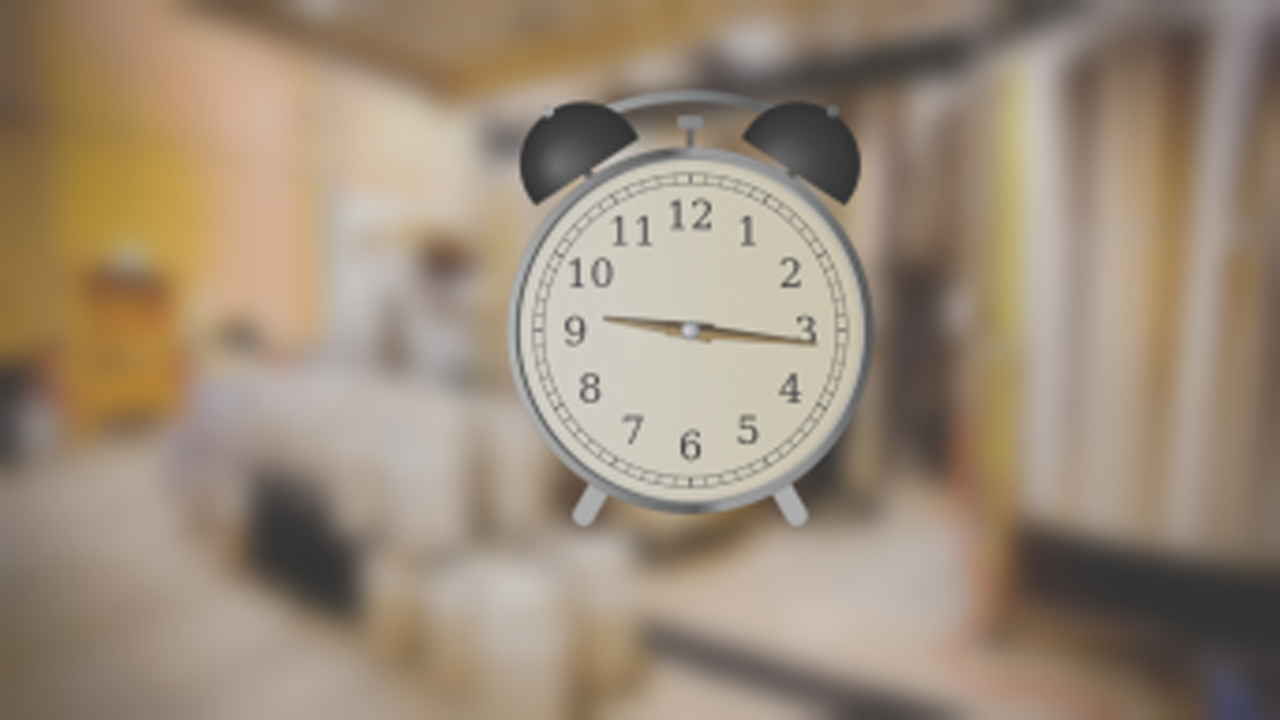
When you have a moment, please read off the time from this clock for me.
9:16
